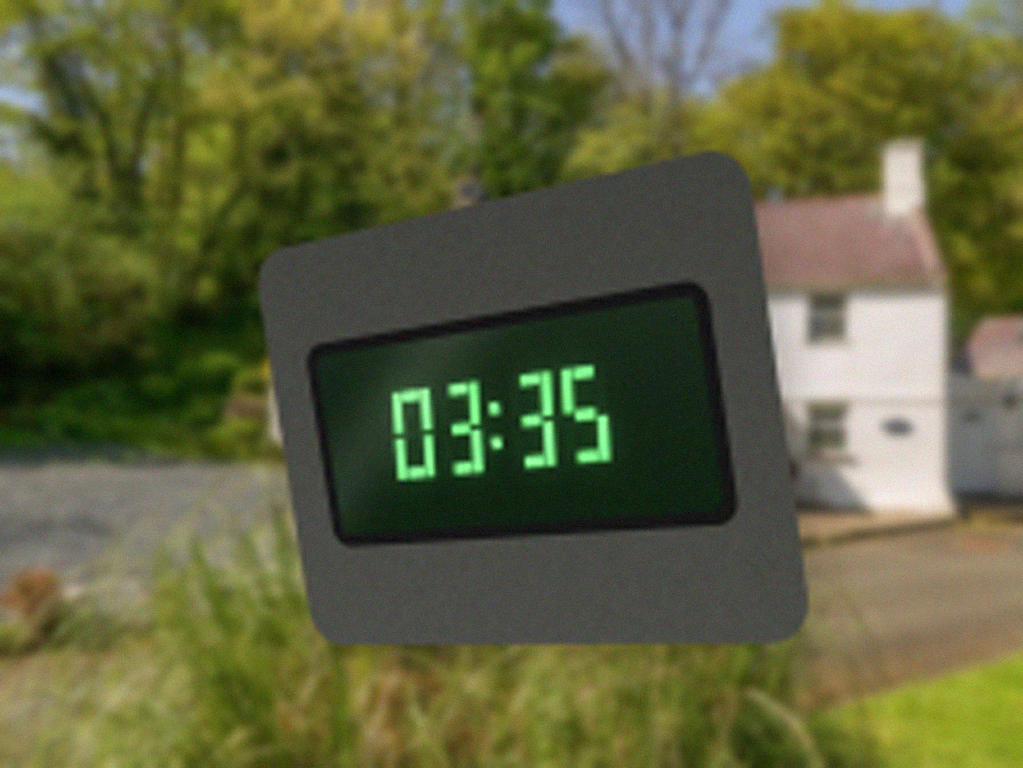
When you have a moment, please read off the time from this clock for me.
3:35
